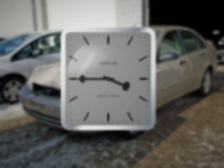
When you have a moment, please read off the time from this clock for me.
3:45
